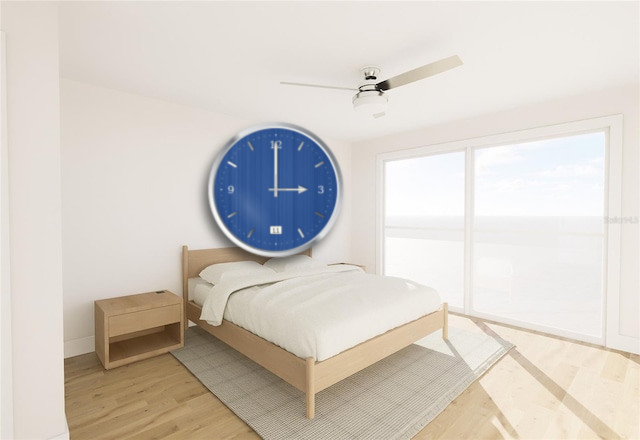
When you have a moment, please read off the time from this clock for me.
3:00
